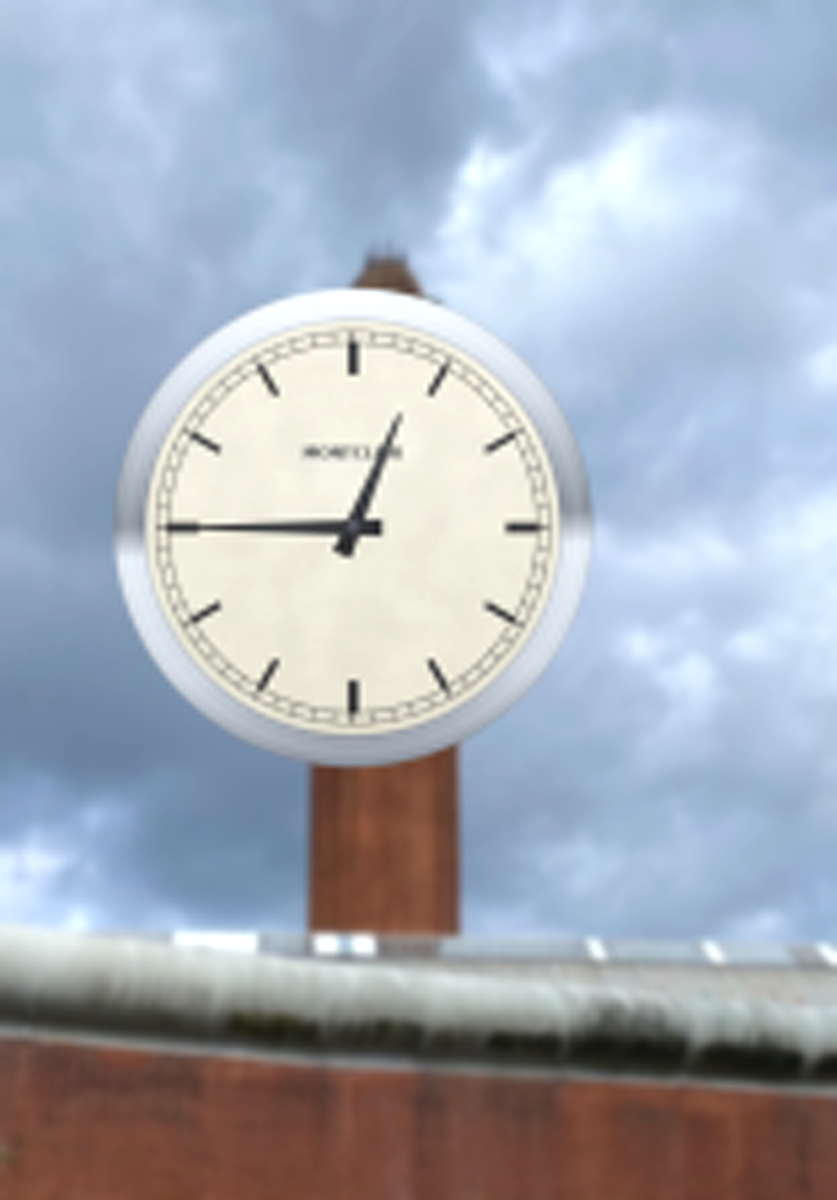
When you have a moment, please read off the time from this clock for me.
12:45
